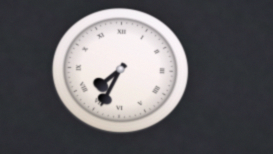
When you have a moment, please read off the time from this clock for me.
7:34
